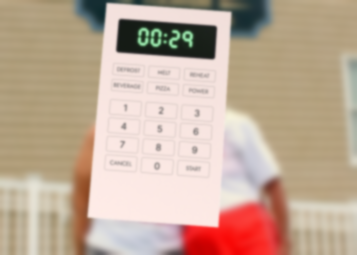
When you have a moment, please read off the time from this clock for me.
0:29
